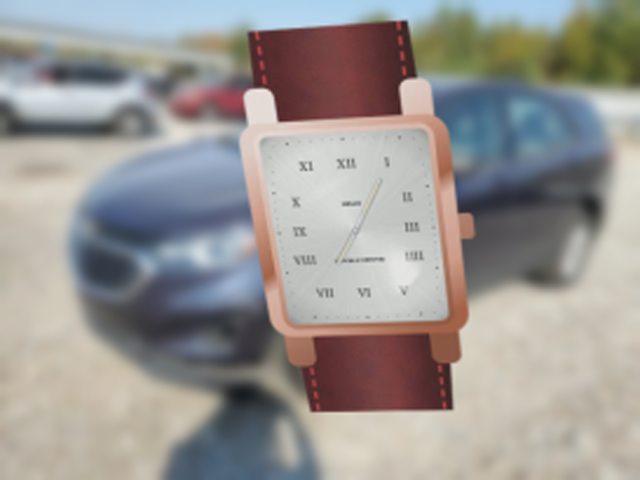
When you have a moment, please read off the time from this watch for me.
7:05
